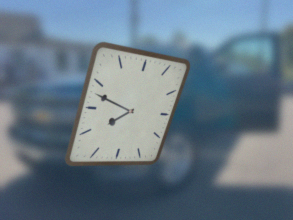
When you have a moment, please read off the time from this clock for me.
7:48
